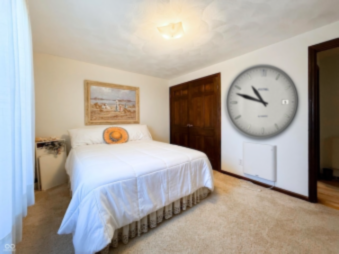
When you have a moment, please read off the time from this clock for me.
10:48
